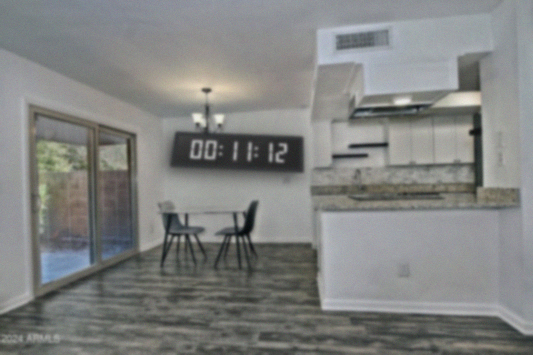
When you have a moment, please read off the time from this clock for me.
0:11:12
